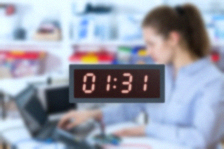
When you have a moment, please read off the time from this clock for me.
1:31
